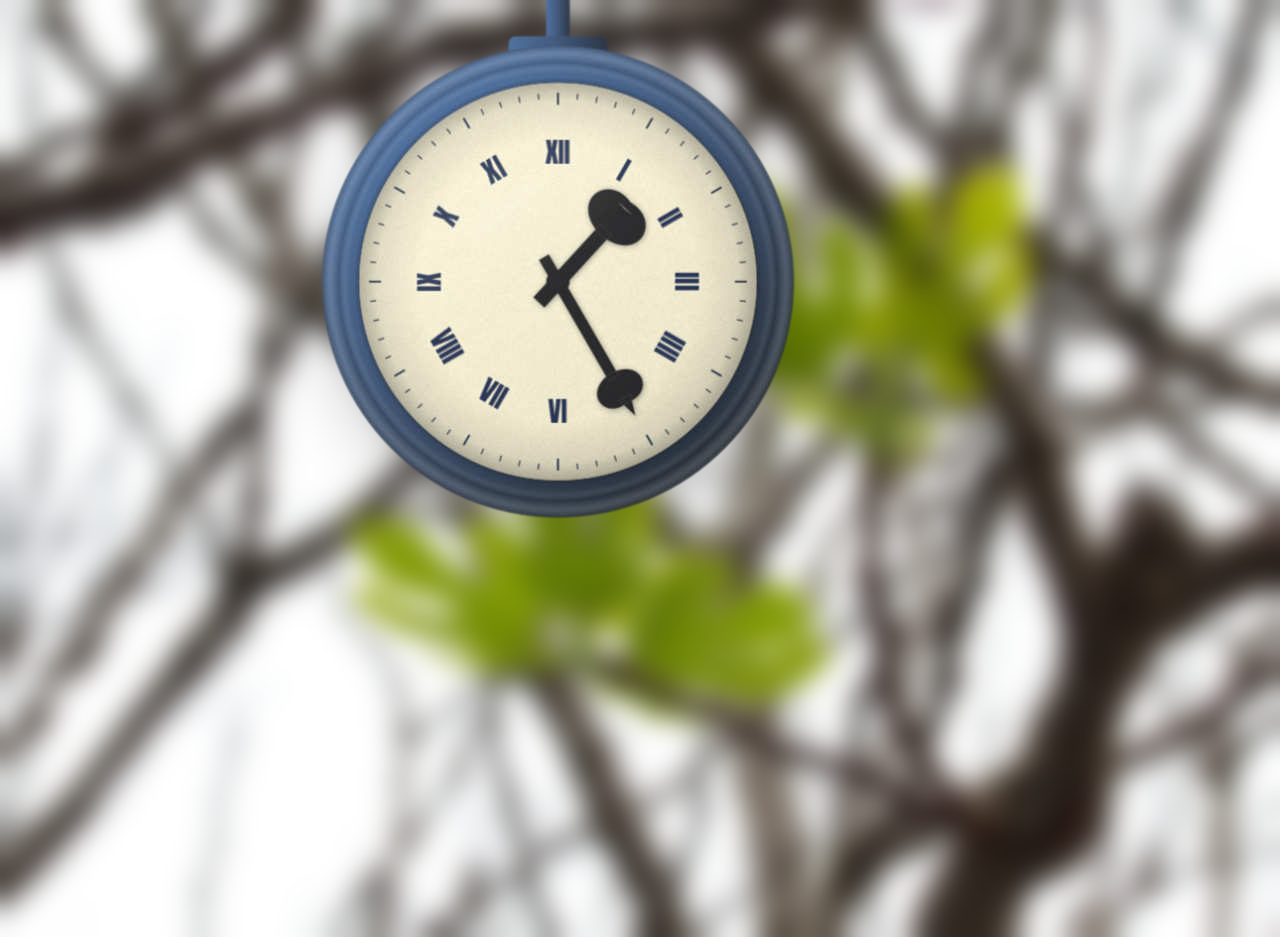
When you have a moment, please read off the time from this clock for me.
1:25
